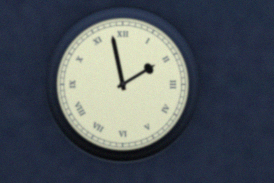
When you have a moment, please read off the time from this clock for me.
1:58
